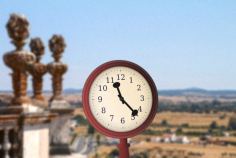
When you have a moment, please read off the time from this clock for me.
11:23
